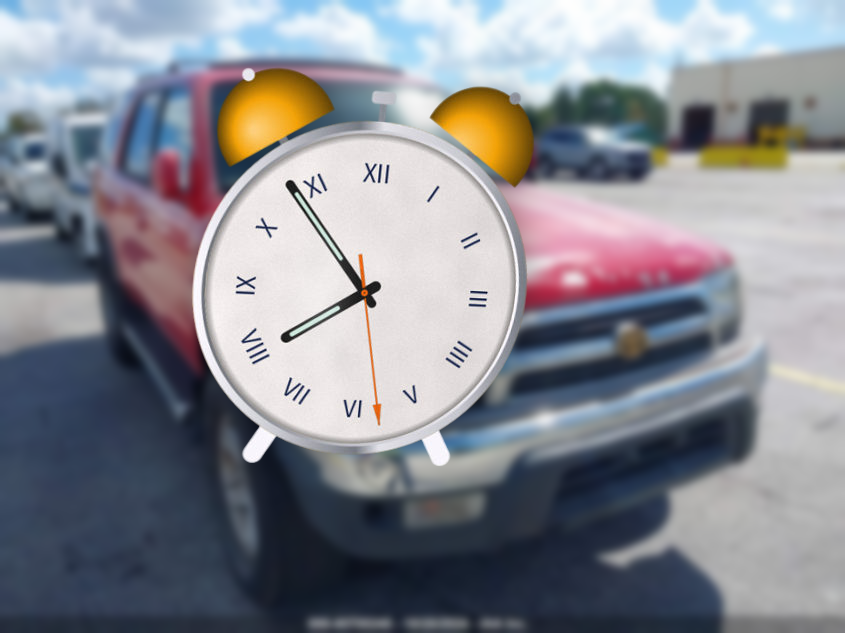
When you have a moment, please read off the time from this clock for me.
7:53:28
